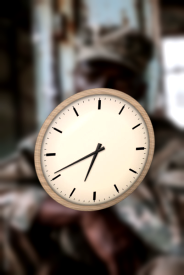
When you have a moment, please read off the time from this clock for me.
6:41
